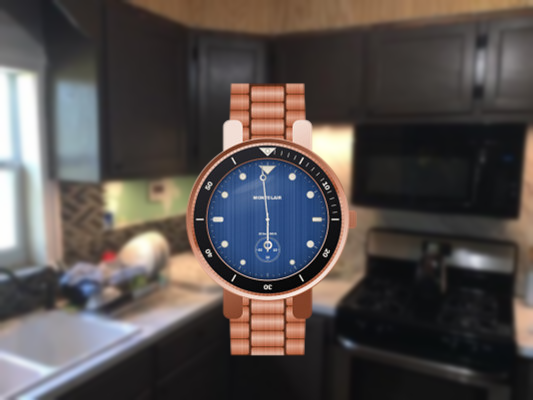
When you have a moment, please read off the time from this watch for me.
5:59
